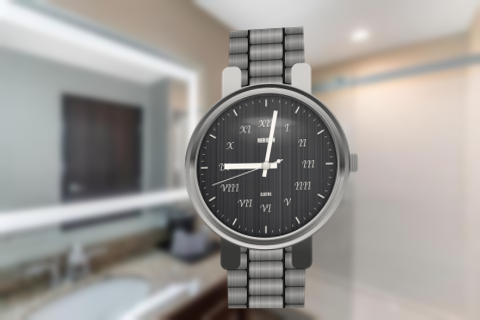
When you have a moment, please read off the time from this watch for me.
9:01:42
